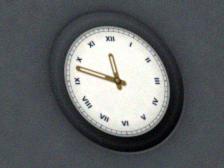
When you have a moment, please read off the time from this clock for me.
11:48
